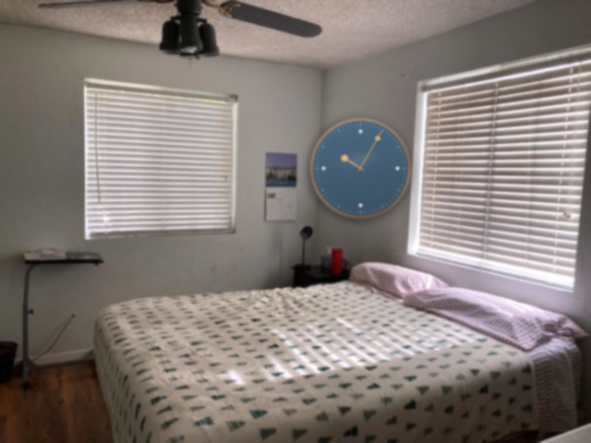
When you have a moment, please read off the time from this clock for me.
10:05
